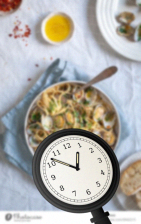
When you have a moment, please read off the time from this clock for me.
12:52
